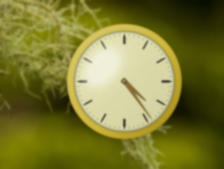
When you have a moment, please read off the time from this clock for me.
4:24
